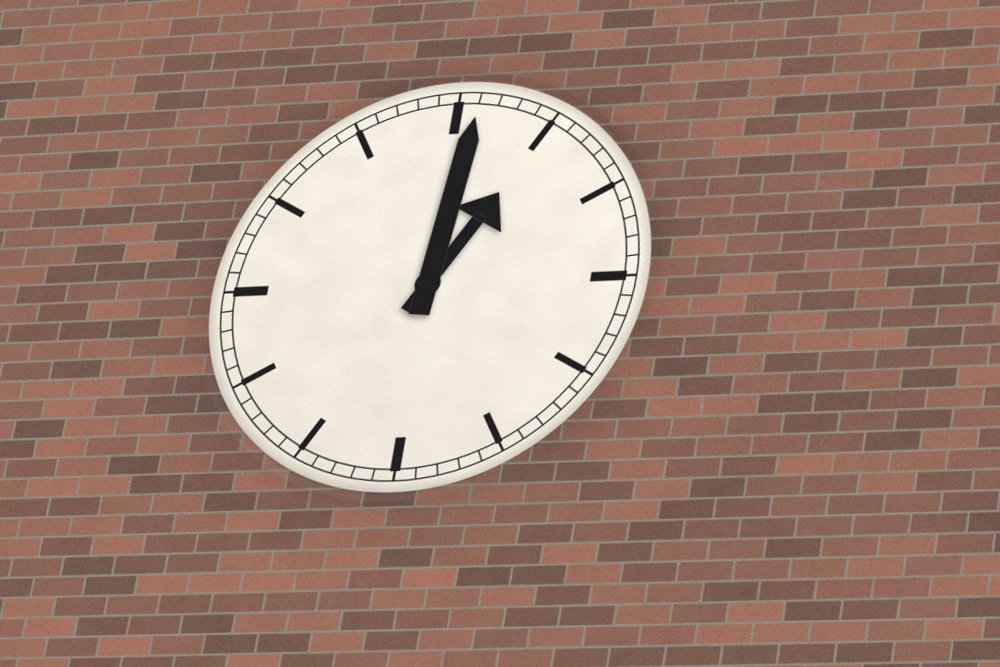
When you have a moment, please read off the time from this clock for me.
1:01
